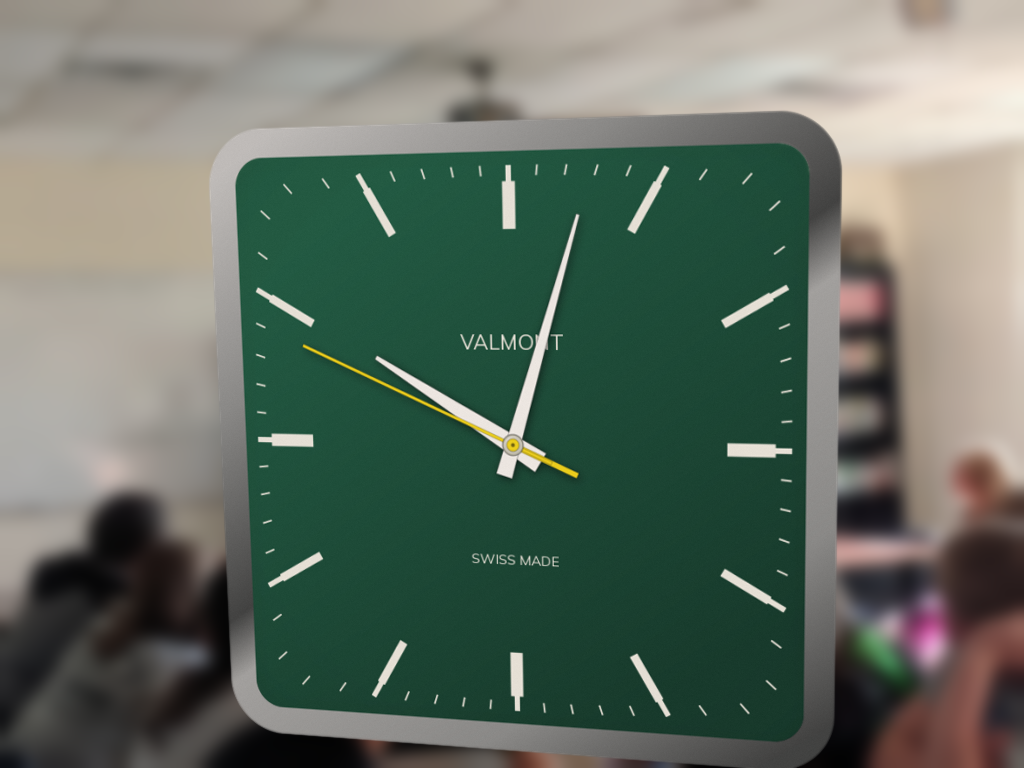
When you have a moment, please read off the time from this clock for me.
10:02:49
